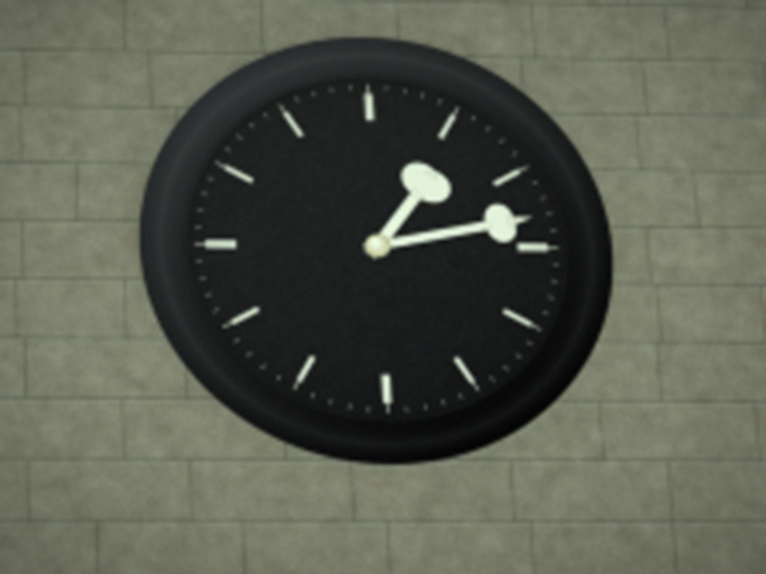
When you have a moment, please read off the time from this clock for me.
1:13
